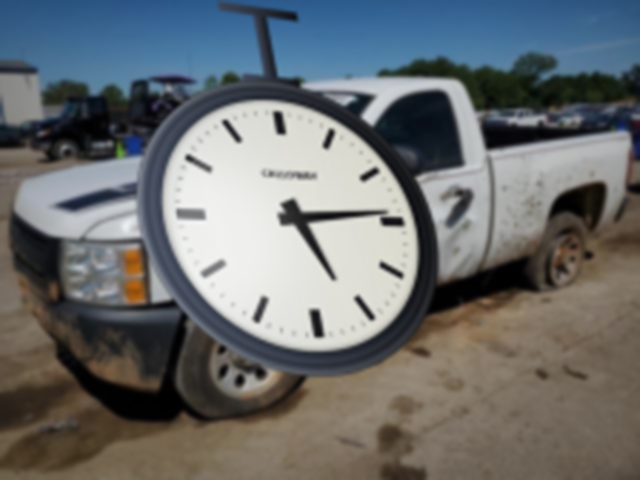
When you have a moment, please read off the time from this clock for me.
5:14
